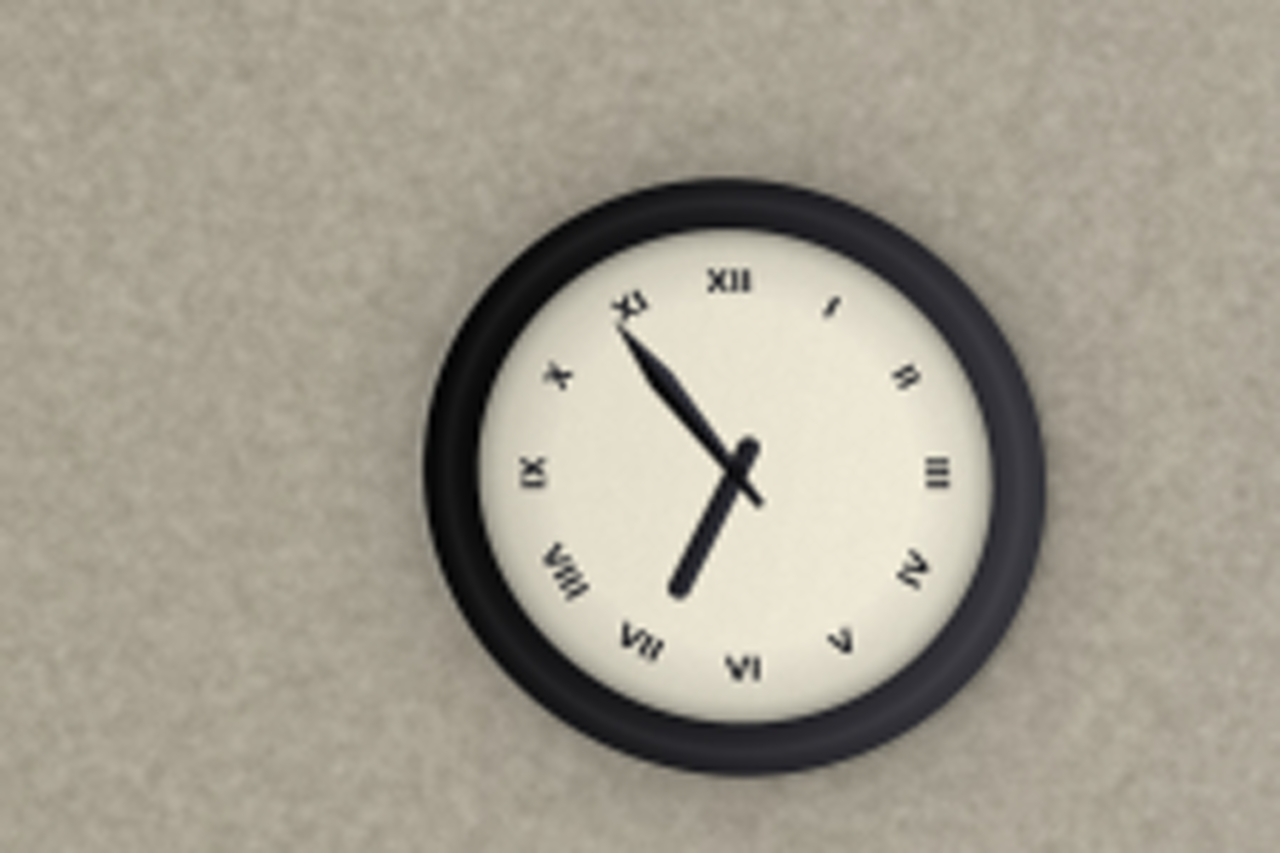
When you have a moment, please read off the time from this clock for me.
6:54
